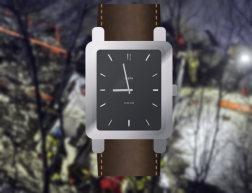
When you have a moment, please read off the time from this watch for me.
8:58
